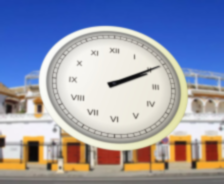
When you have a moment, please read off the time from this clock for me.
2:10
